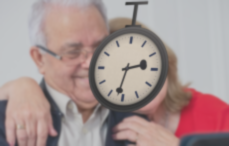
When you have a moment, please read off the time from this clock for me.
2:32
